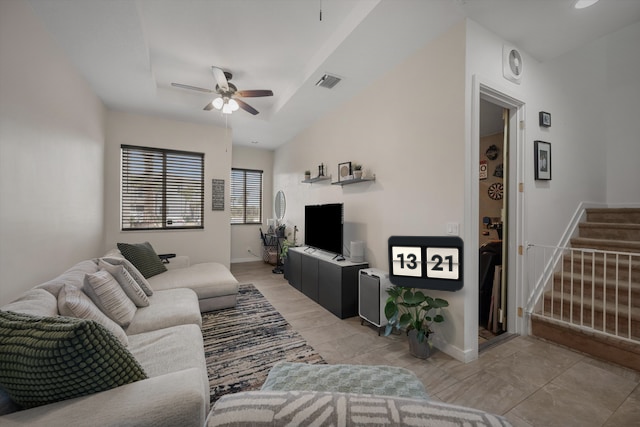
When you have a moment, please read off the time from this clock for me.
13:21
